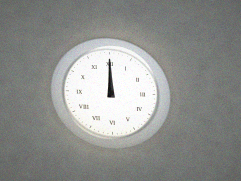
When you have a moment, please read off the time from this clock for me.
12:00
